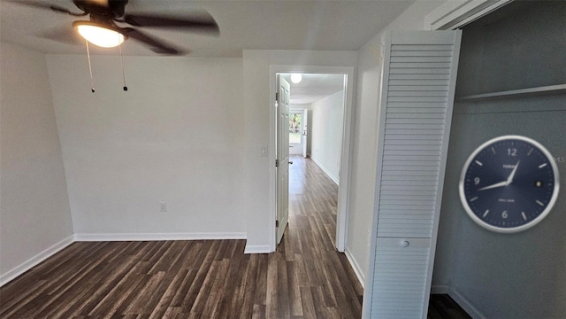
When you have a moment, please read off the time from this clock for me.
12:42
